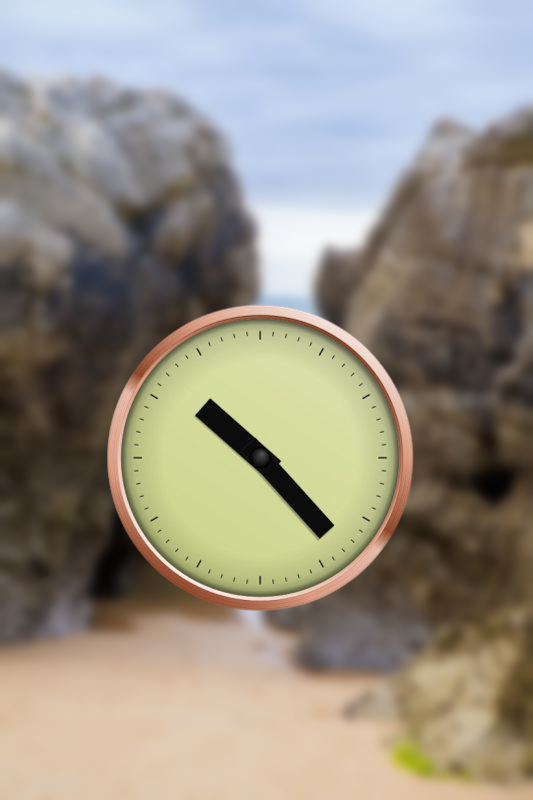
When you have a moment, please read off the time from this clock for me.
10:23
